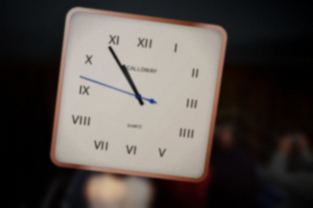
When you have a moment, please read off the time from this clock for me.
10:53:47
